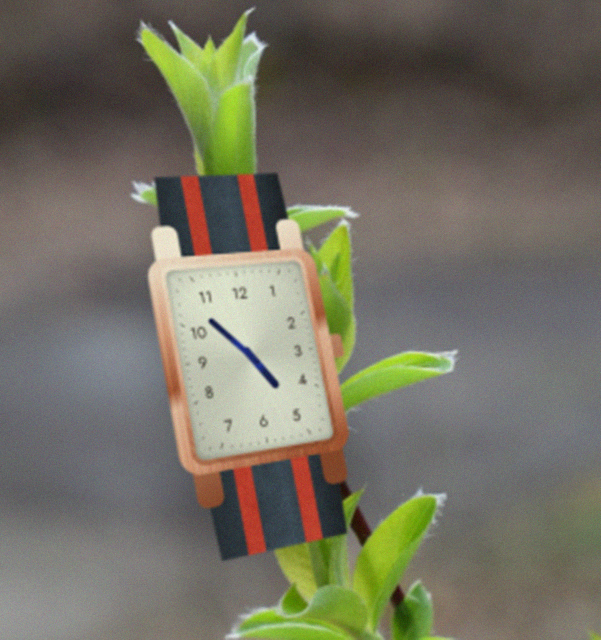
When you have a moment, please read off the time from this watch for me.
4:53
